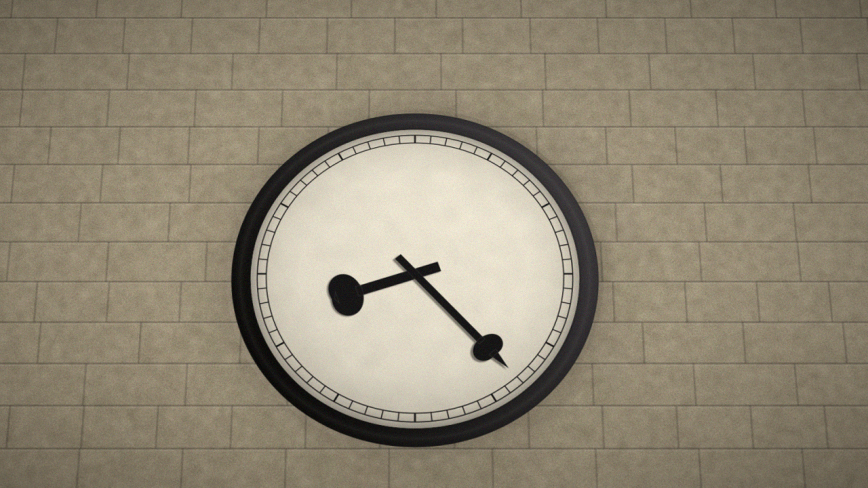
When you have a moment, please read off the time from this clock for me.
8:23
